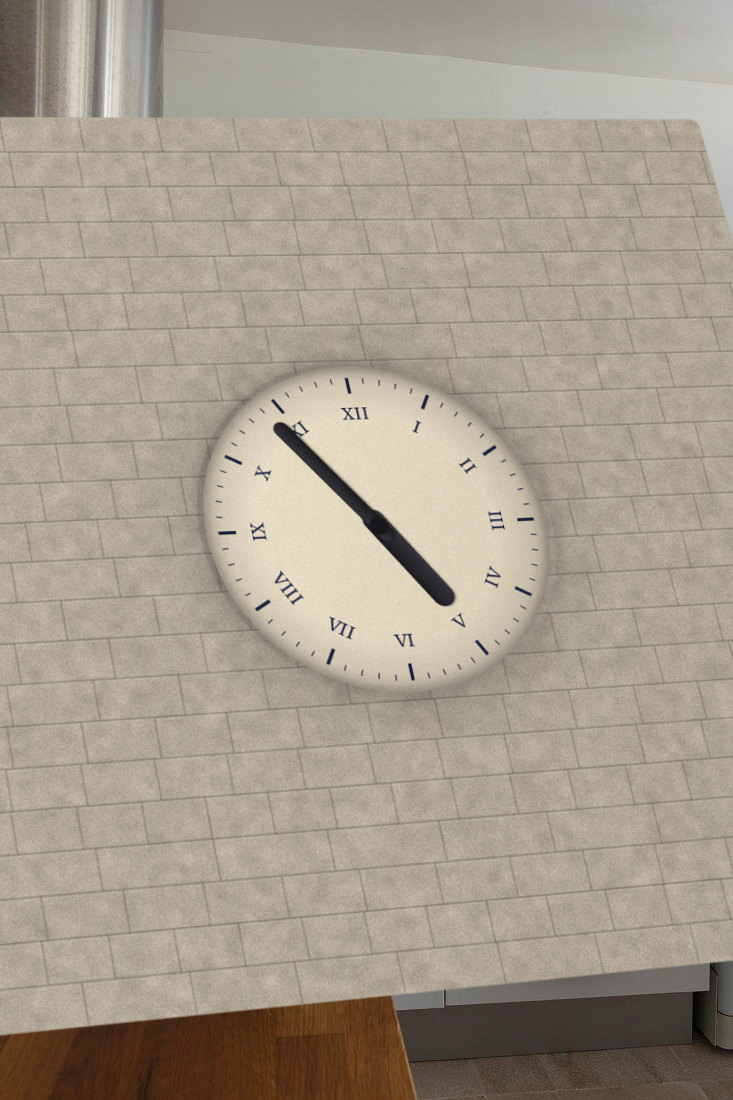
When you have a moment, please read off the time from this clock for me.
4:54
